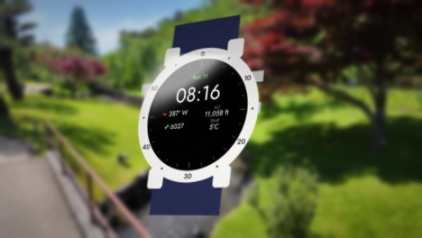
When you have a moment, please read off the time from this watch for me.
8:16
